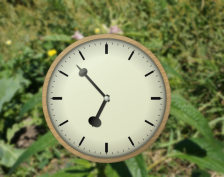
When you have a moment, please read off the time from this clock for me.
6:53
